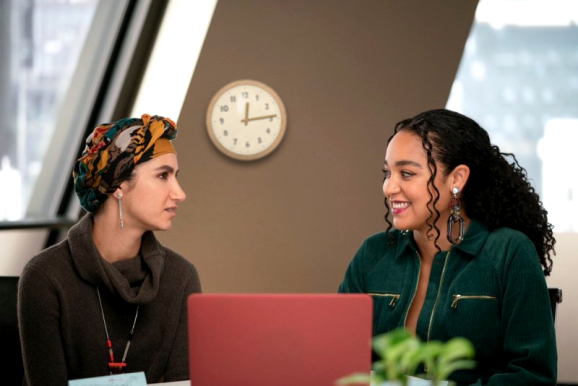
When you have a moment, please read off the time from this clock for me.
12:14
